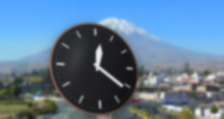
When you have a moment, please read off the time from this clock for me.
12:21
